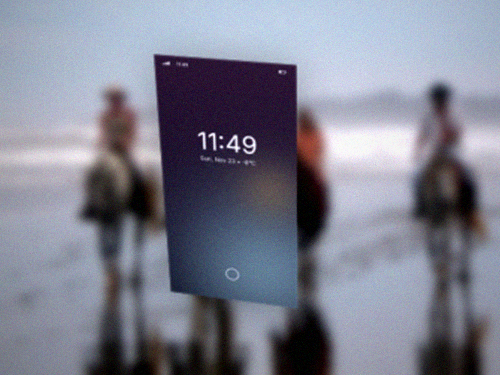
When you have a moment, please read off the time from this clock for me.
11:49
